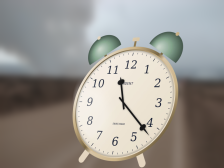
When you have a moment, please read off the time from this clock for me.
11:22
